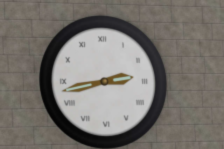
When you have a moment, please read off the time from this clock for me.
2:43
